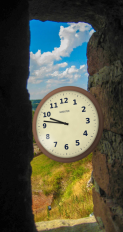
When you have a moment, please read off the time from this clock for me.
9:47
